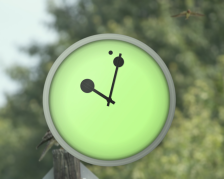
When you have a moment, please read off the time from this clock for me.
10:02
